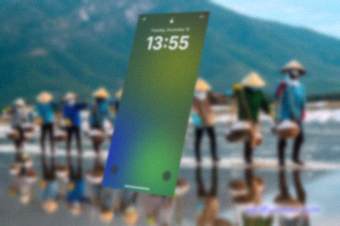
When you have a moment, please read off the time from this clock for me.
13:55
